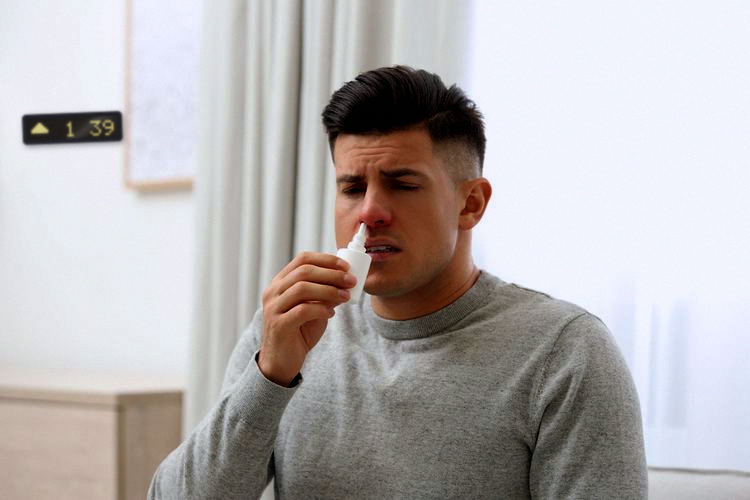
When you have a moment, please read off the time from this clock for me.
1:39
